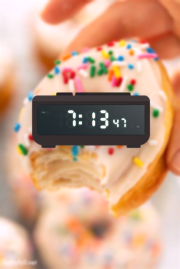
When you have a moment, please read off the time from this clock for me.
7:13:47
